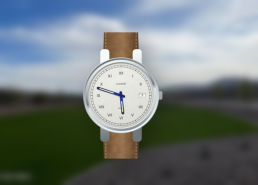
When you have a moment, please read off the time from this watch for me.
5:48
